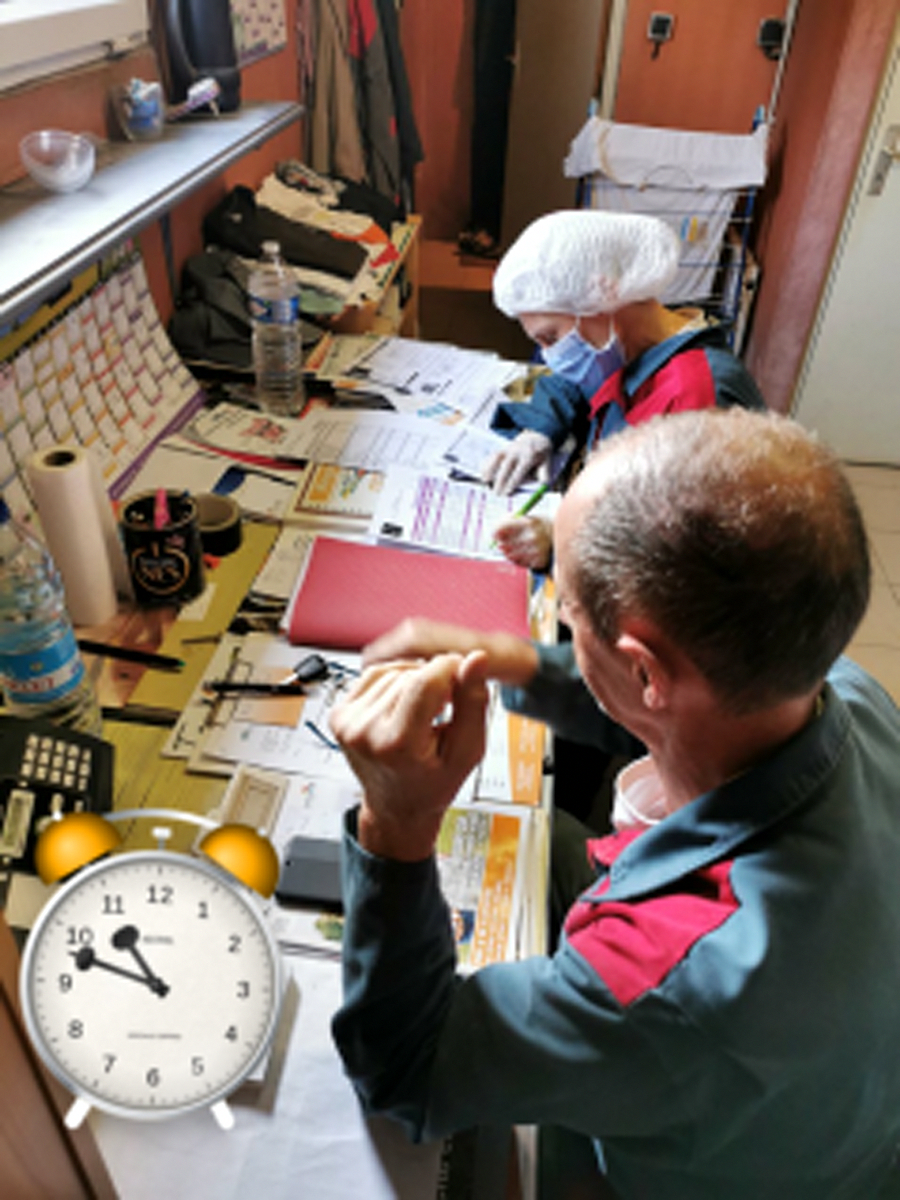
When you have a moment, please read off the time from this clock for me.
10:48
